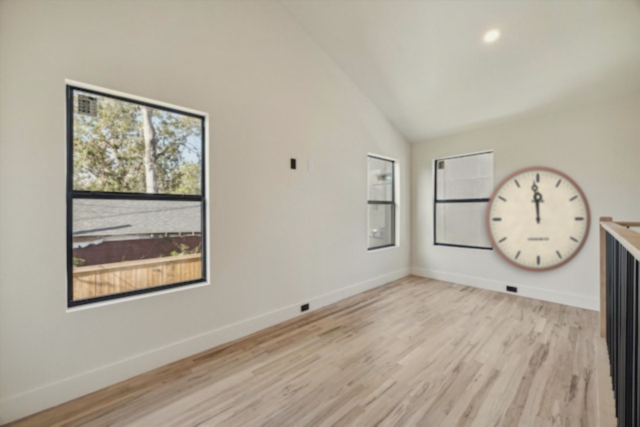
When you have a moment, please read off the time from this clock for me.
11:59
